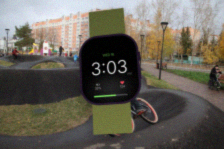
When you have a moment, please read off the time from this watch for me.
3:03
